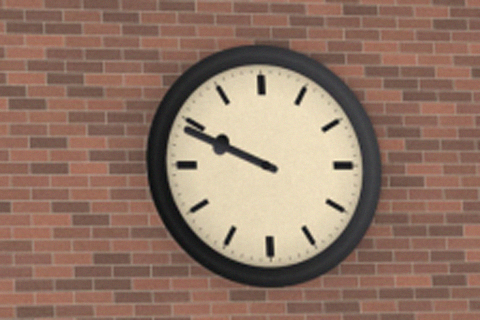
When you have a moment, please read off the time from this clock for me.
9:49
